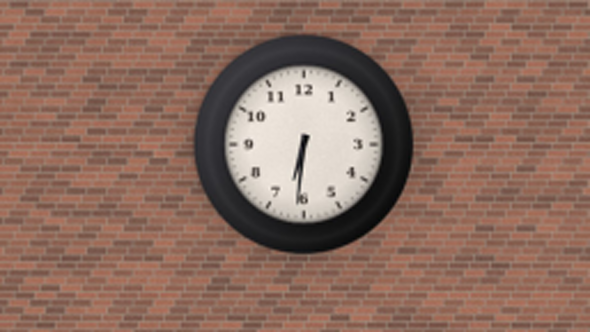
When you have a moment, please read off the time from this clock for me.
6:31
